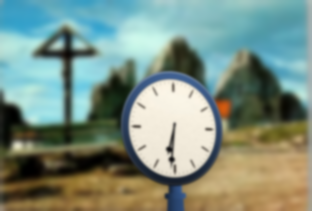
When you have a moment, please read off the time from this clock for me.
6:31
